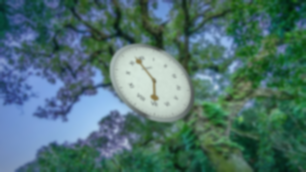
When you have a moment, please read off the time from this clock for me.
6:58
